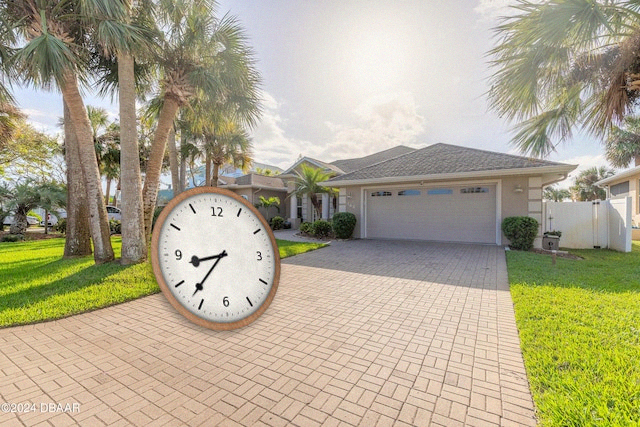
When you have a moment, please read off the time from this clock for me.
8:37
